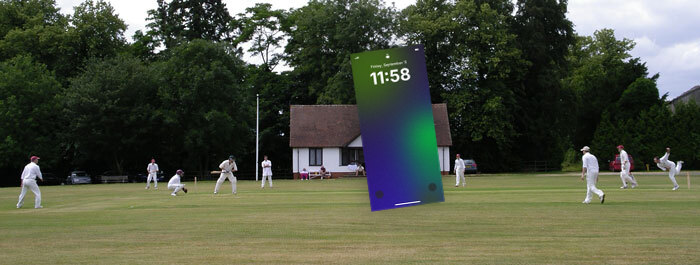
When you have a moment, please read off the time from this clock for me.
11:58
